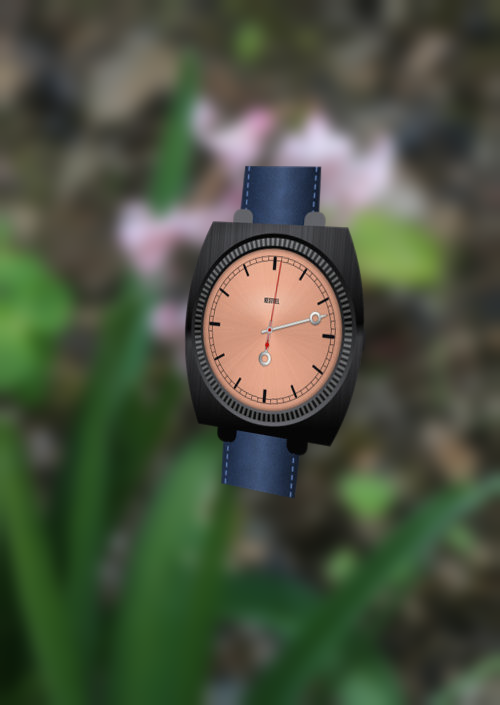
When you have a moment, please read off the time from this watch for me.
6:12:01
